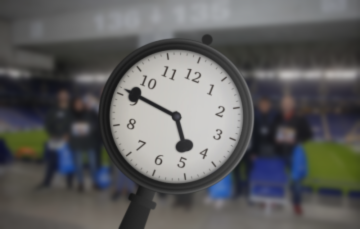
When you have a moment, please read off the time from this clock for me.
4:46
